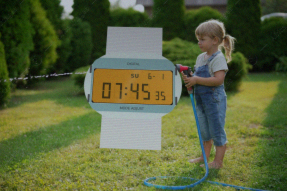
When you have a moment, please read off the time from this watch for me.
7:45:35
